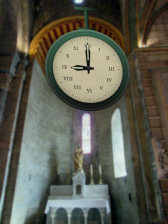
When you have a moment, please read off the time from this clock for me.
9:00
